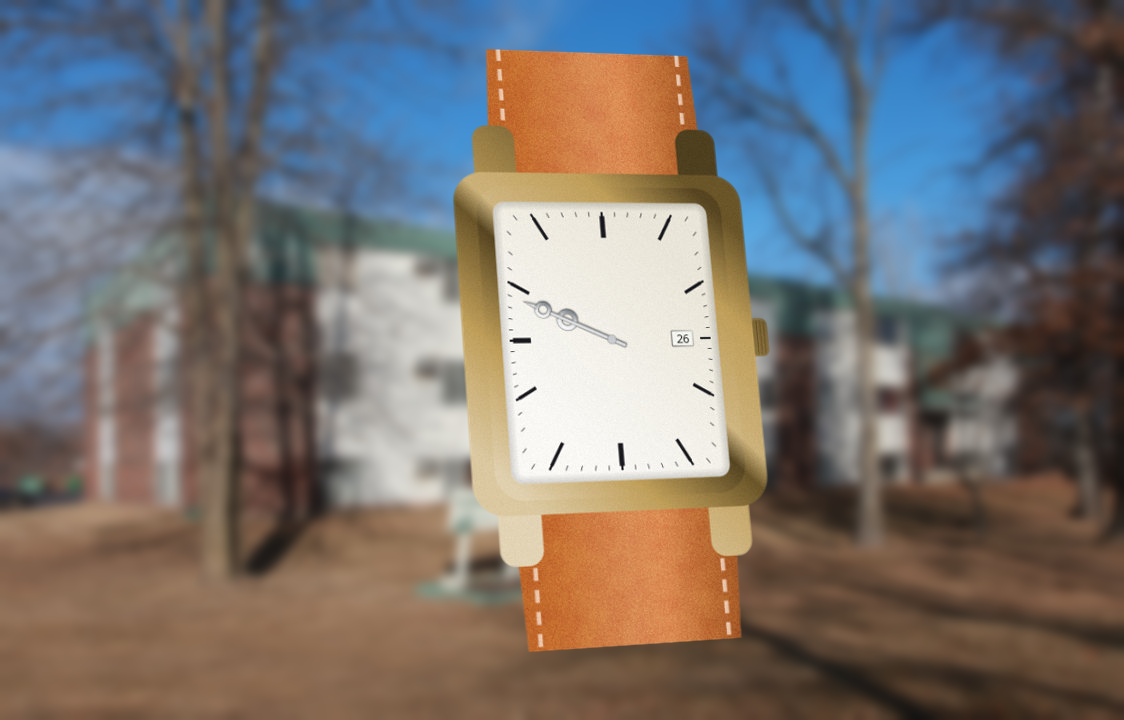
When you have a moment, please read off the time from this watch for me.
9:49
